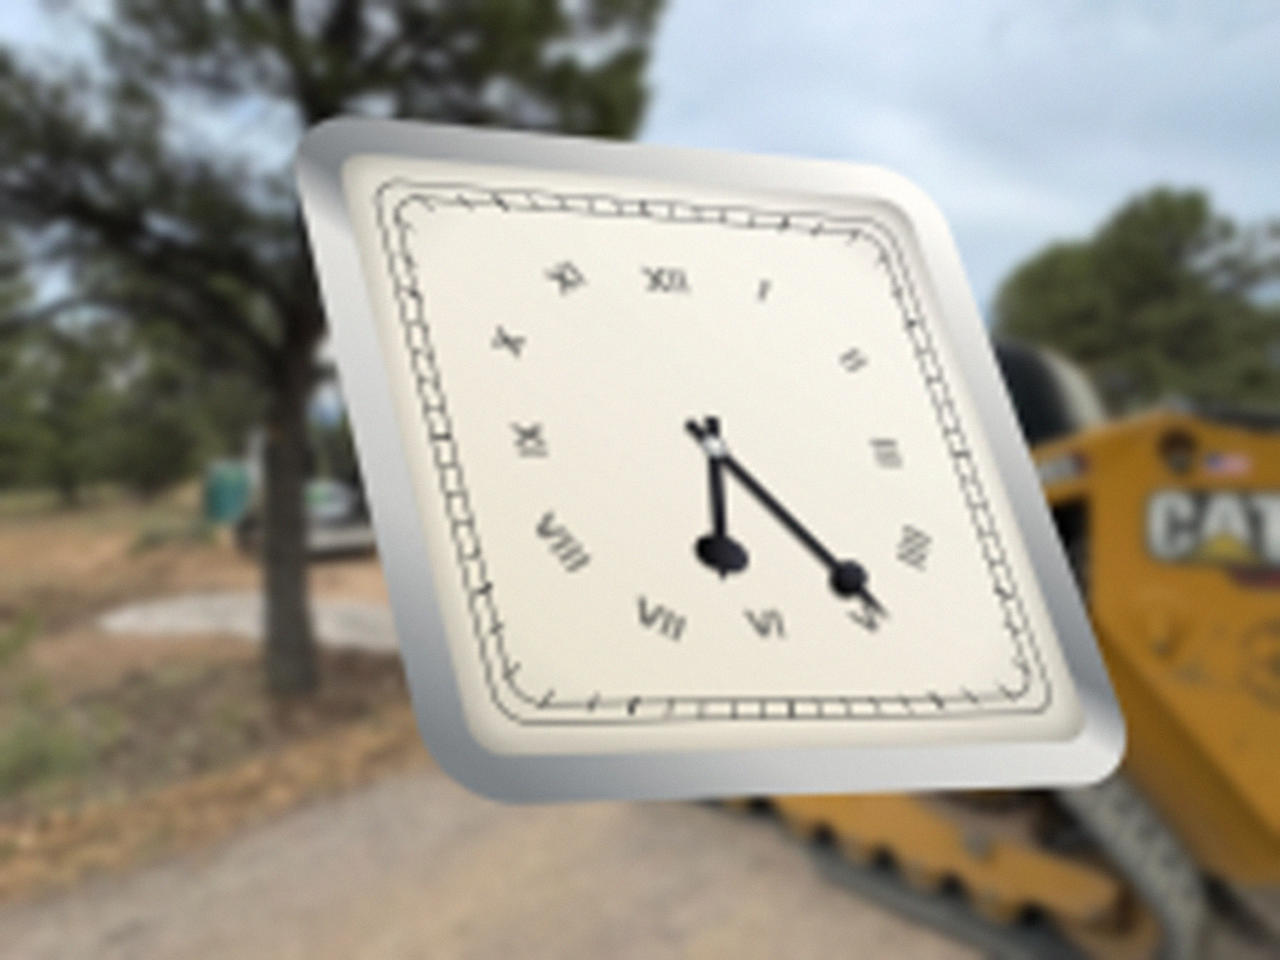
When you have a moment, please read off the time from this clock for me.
6:24
